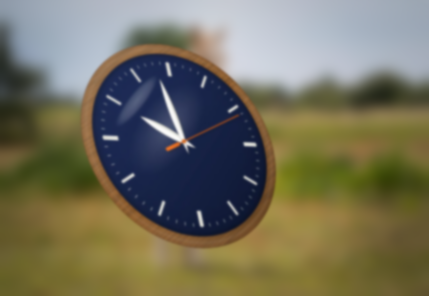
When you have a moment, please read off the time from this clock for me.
9:58:11
